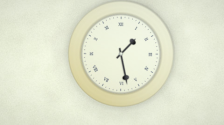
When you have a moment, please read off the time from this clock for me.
1:28
